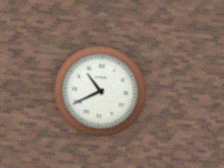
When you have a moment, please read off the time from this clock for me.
10:40
